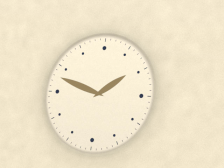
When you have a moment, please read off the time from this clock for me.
1:48
